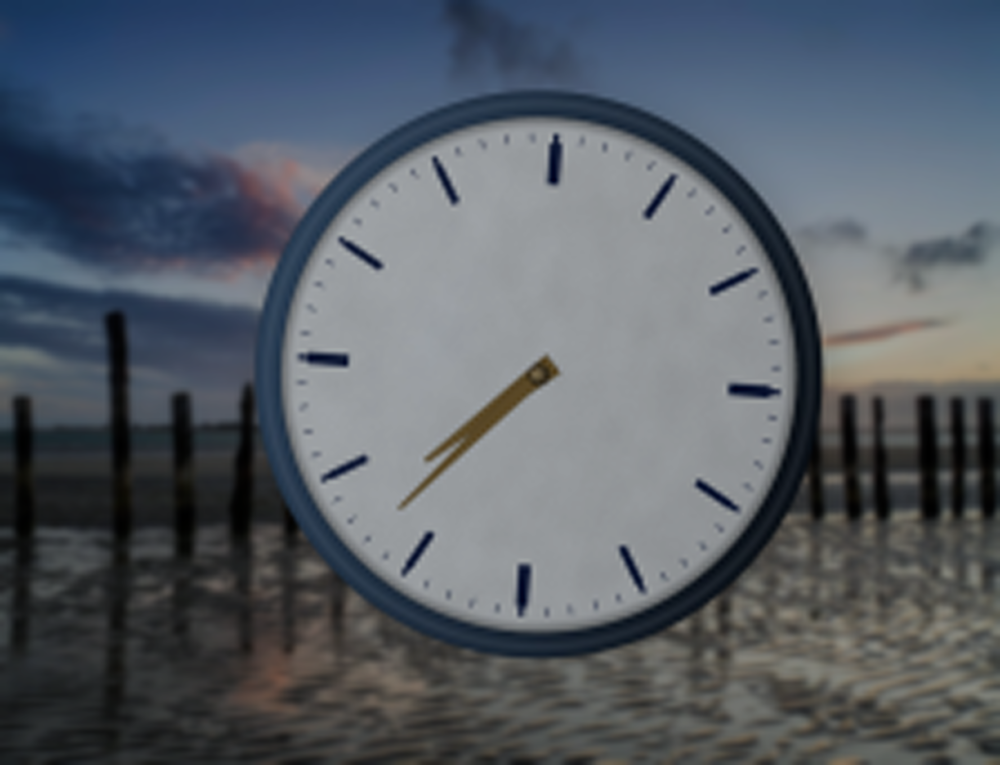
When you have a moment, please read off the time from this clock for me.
7:37
